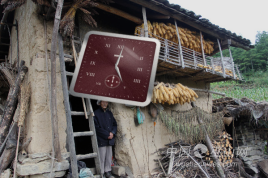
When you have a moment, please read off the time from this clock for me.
5:01
